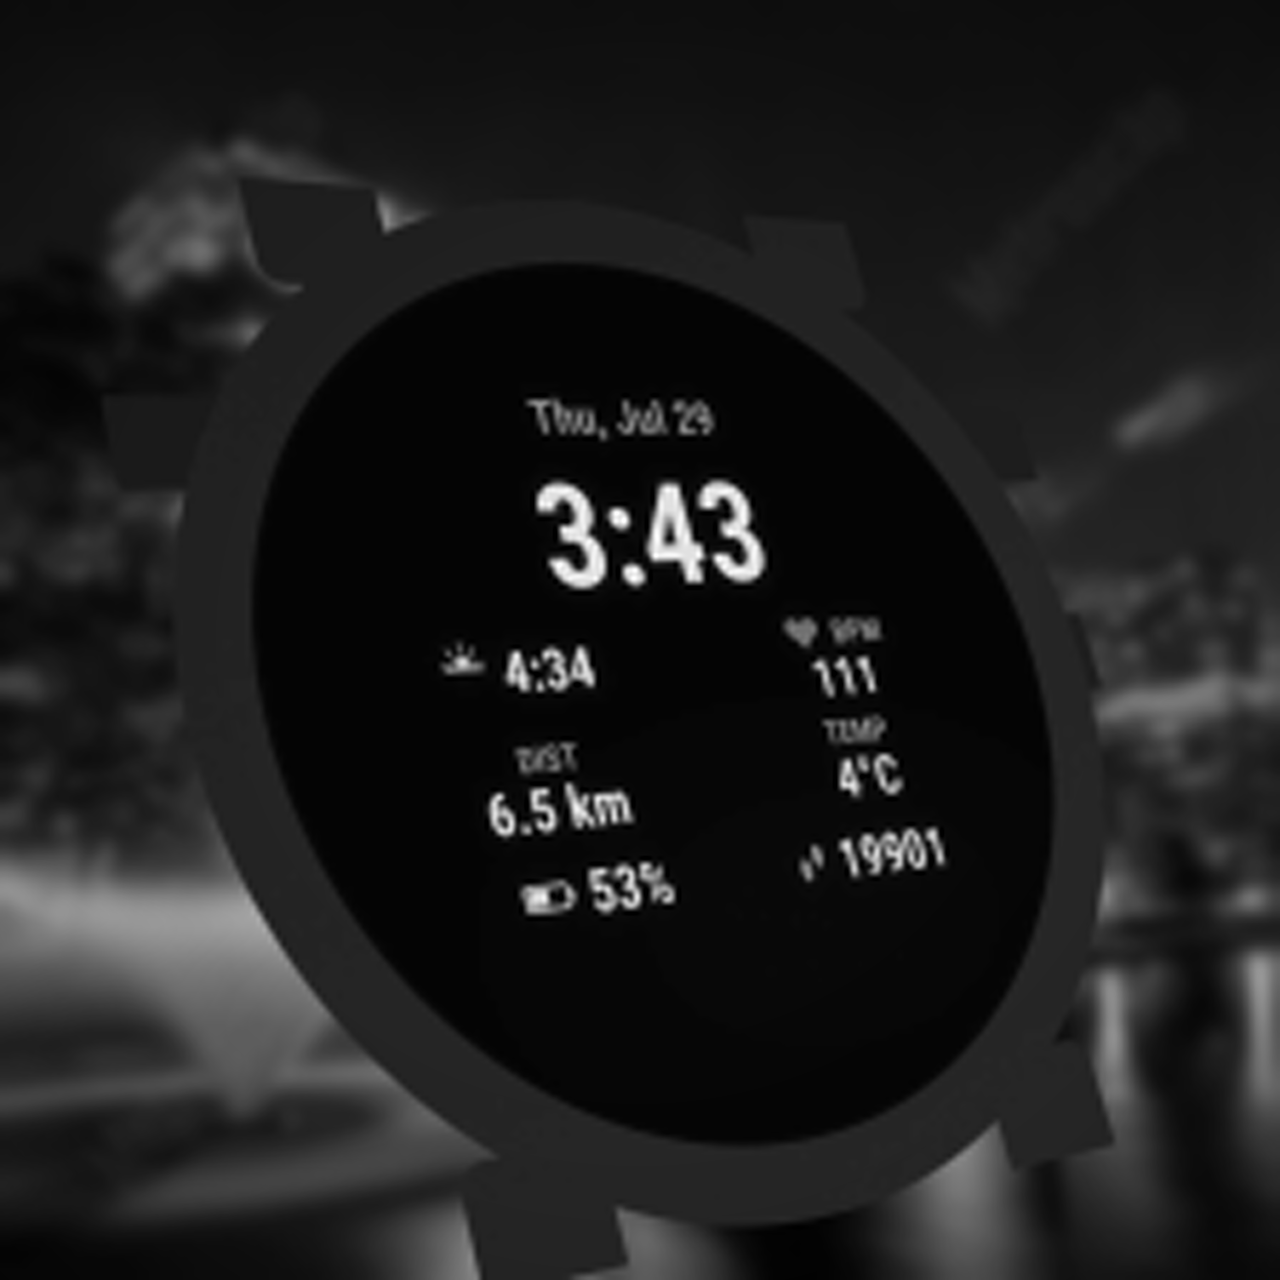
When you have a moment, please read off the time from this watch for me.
3:43
